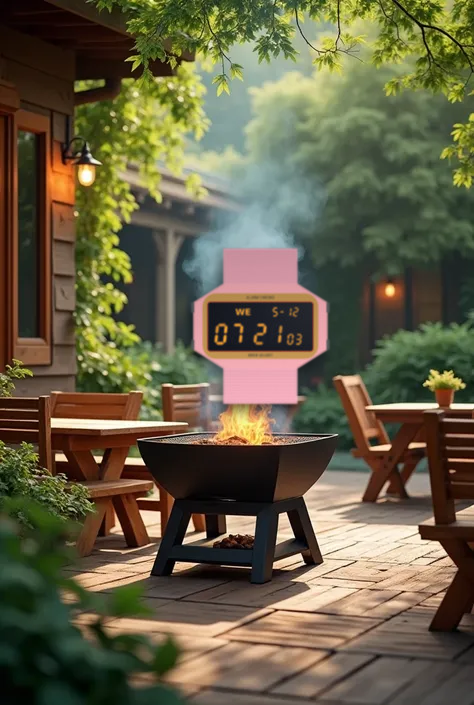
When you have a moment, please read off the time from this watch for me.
7:21:03
